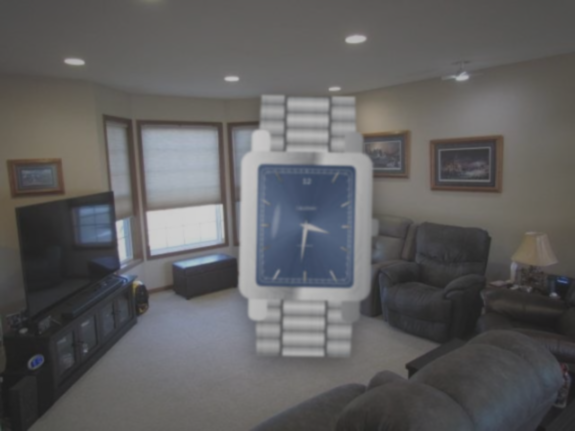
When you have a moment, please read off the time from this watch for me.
3:31
